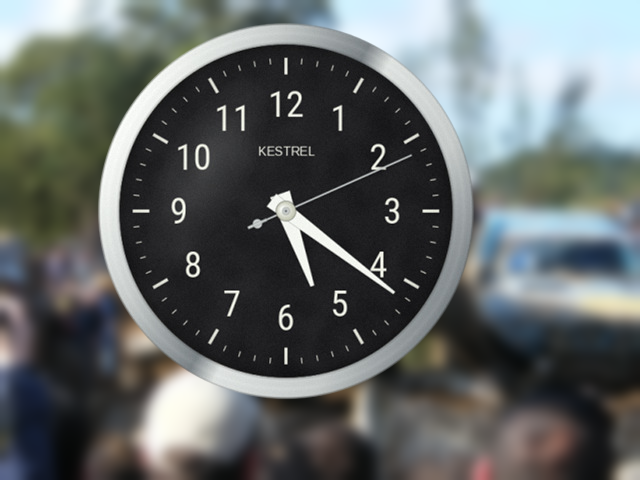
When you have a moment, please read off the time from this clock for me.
5:21:11
